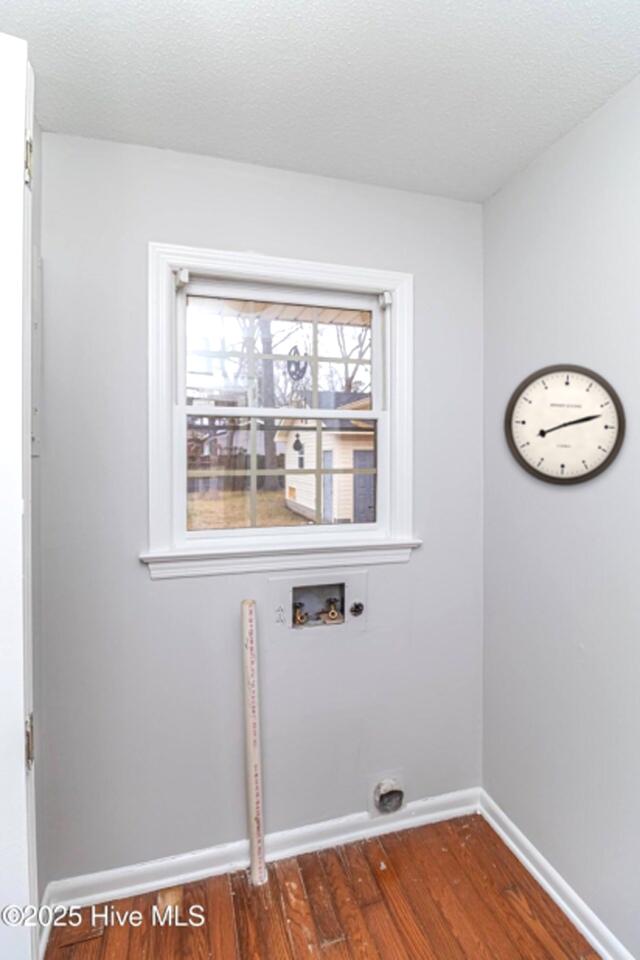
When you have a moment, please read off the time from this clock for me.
8:12
